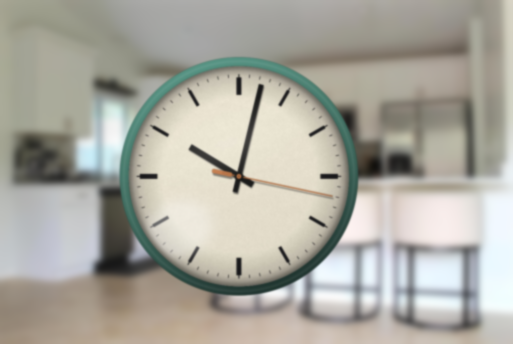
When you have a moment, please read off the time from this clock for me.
10:02:17
